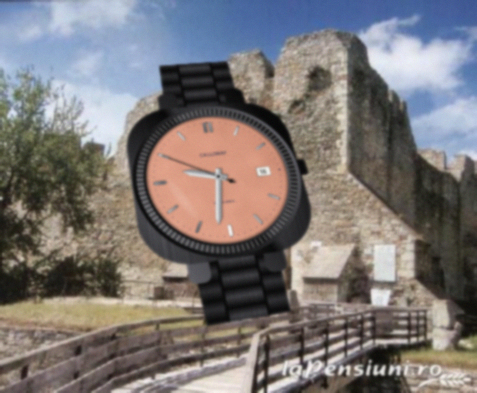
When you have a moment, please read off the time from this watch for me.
9:31:50
